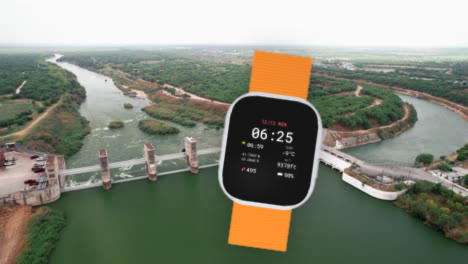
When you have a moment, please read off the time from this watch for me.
6:25
